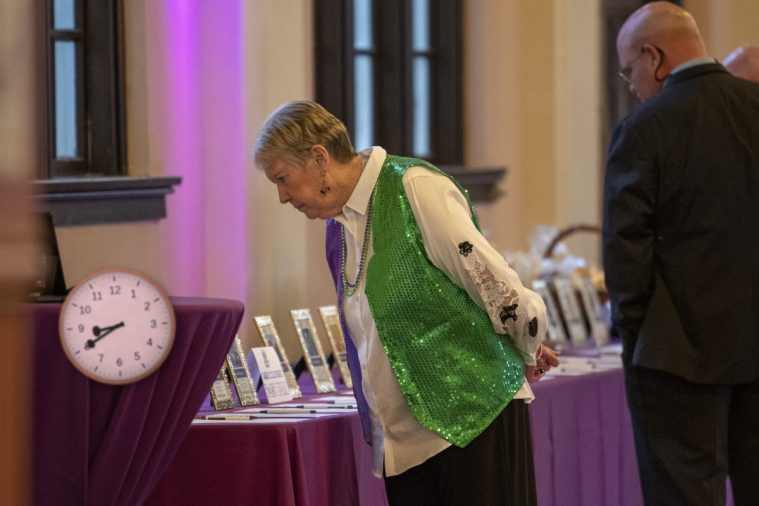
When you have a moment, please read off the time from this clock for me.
8:40
